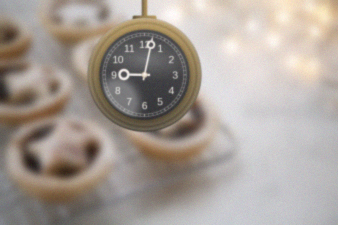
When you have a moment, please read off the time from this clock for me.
9:02
